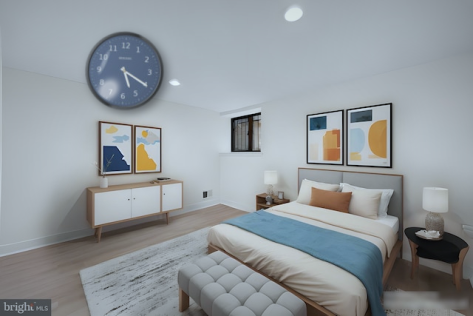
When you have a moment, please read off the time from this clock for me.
5:20
